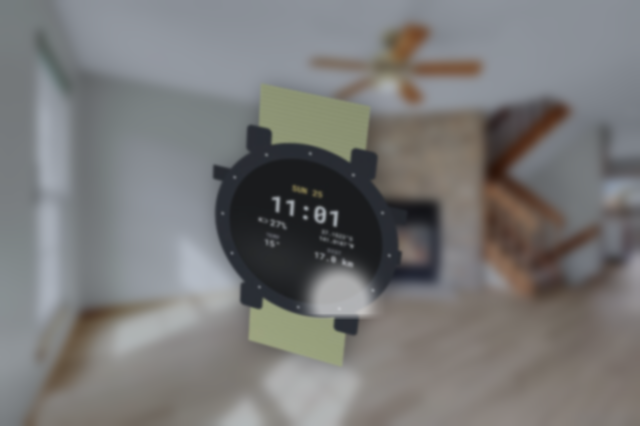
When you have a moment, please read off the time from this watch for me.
11:01
